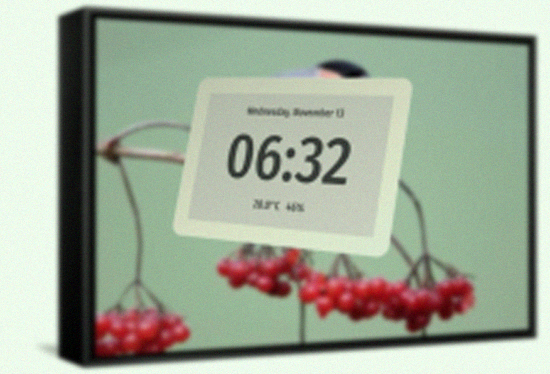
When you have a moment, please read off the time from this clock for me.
6:32
